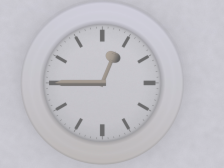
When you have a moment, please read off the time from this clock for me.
12:45
